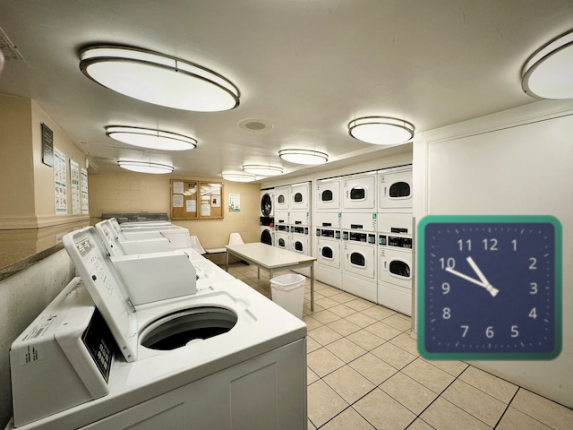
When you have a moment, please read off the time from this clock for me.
10:49
